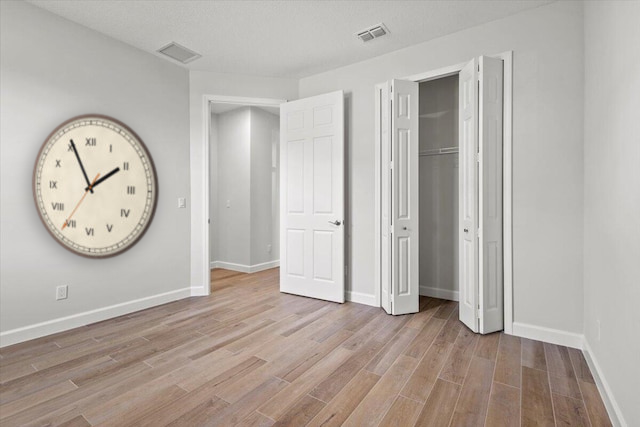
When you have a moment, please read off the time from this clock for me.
1:55:36
